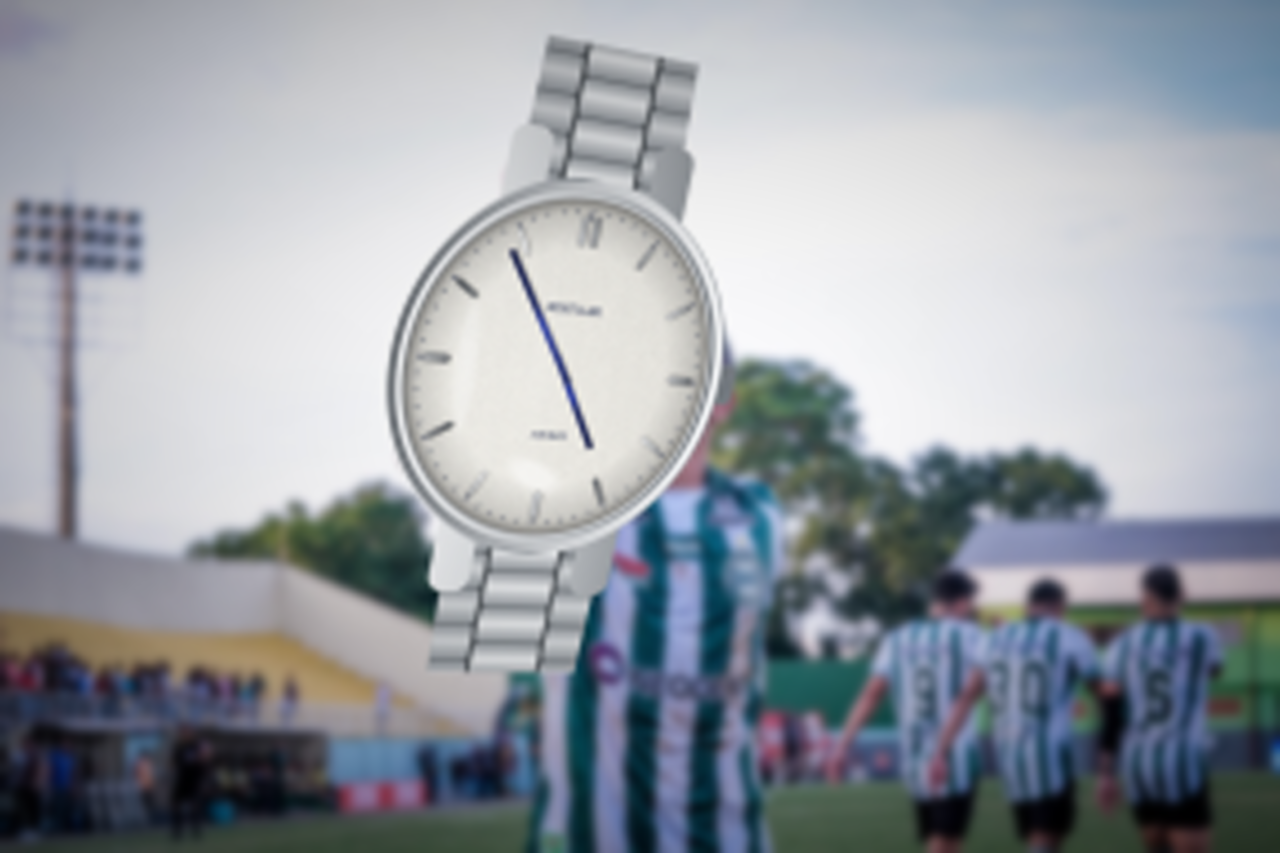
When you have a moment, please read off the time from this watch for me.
4:54
